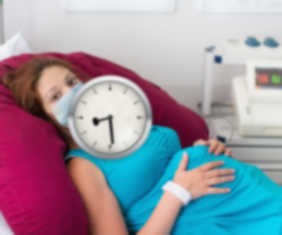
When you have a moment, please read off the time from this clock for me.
8:29
